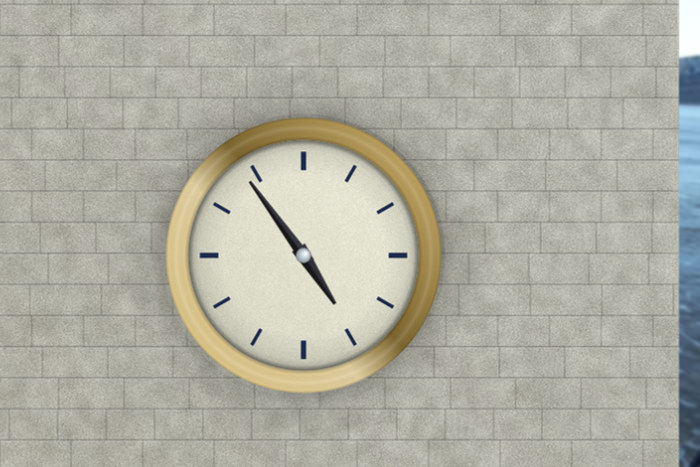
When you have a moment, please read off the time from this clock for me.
4:54
